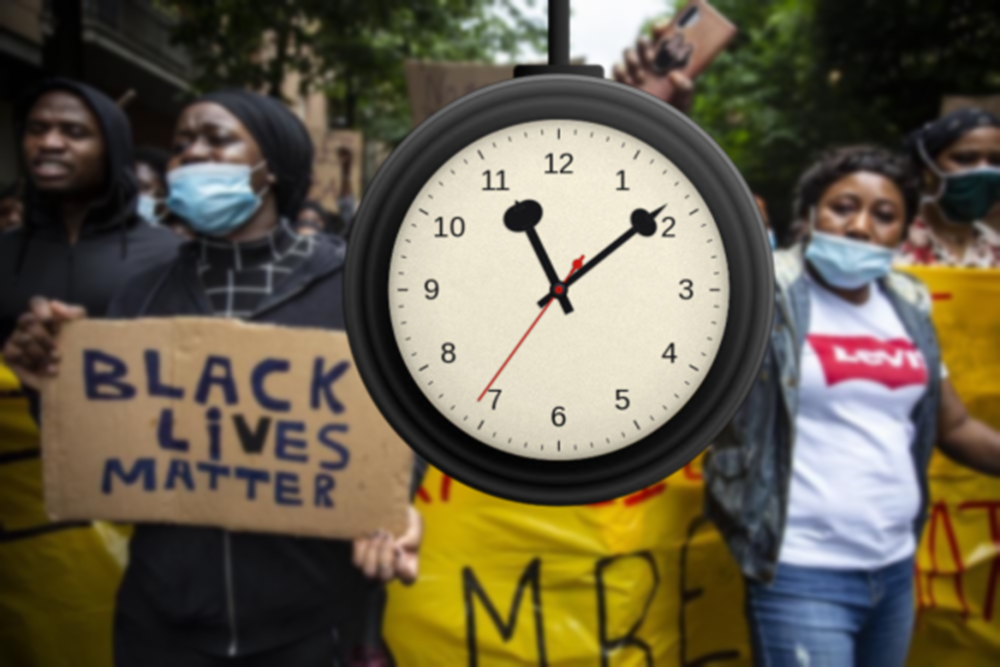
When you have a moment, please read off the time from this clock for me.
11:08:36
